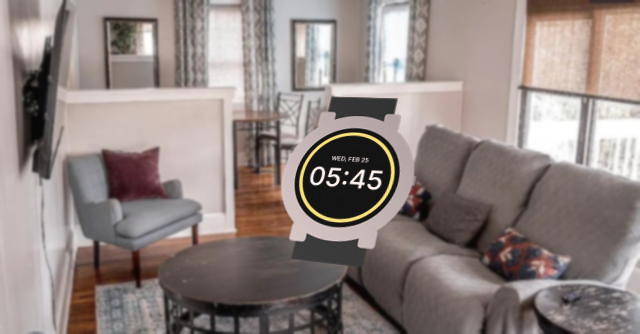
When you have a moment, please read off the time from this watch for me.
5:45
